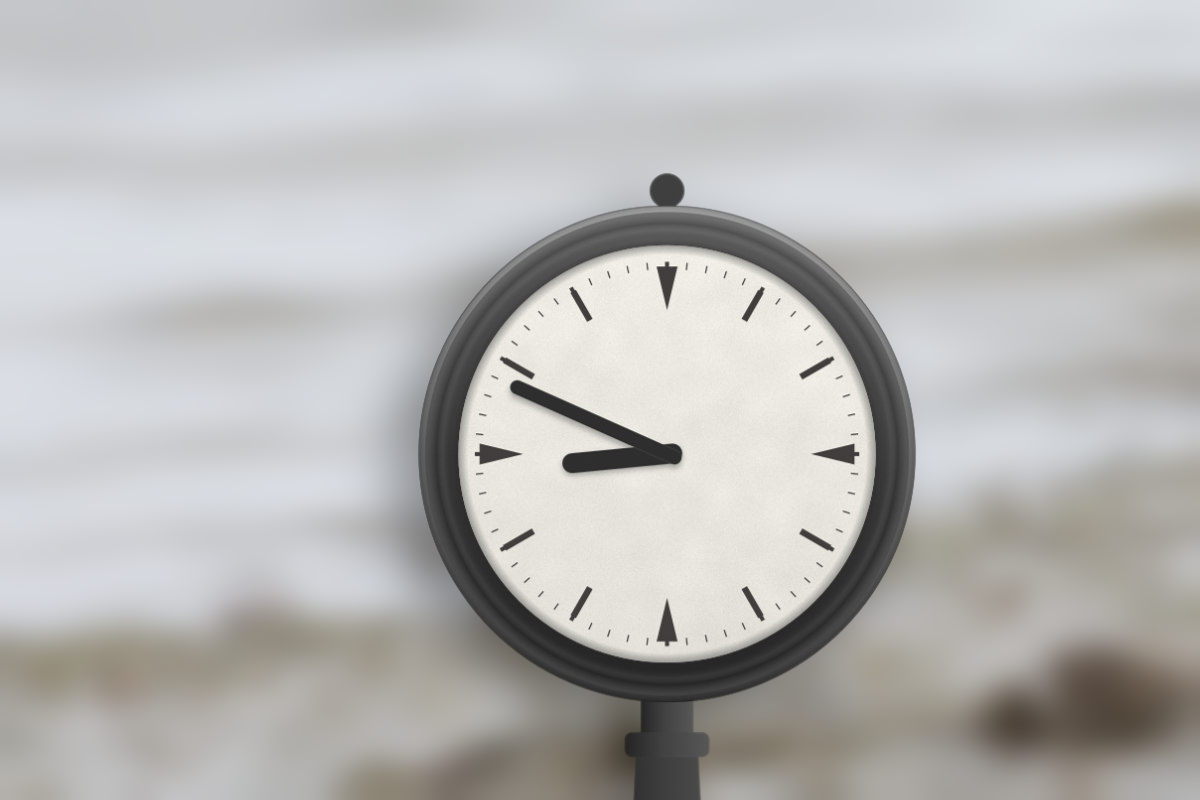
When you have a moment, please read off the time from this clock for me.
8:49
